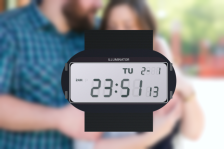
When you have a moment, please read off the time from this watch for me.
23:51:13
